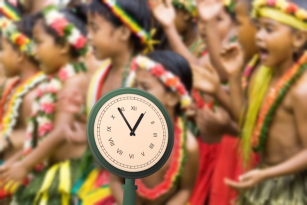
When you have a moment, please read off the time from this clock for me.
12:54
